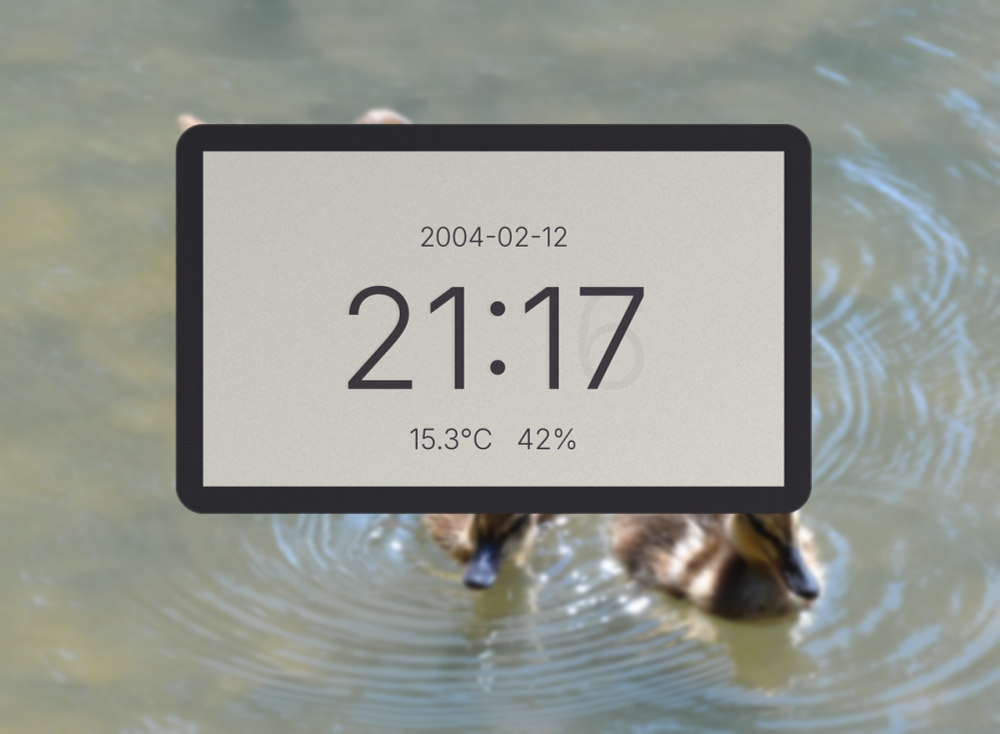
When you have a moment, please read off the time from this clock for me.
21:17
